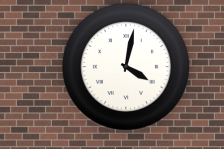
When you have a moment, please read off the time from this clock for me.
4:02
